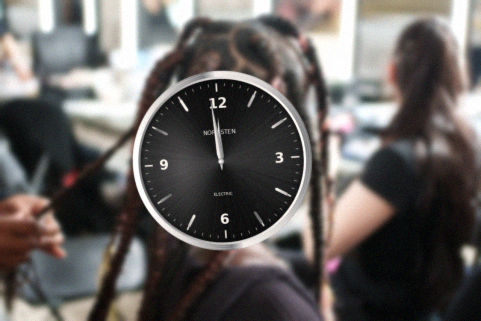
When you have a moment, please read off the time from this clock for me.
11:59
